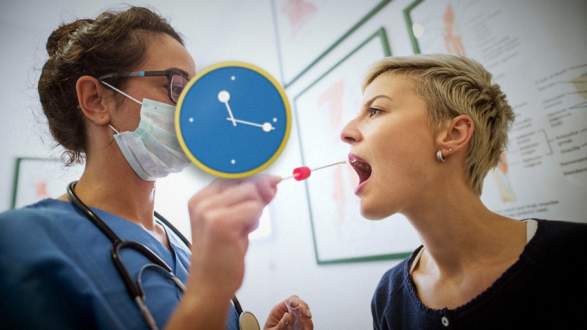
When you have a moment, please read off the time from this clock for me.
11:17
